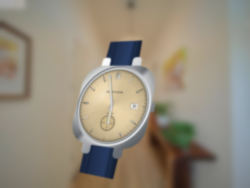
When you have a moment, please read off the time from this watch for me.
5:57
